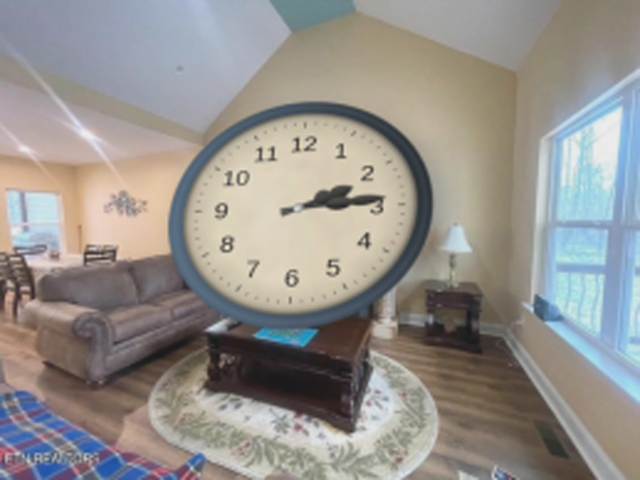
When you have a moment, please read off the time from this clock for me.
2:14
